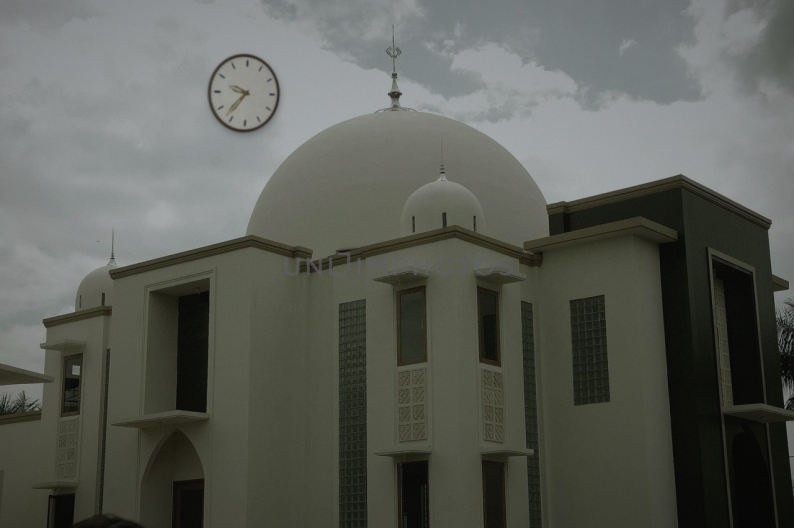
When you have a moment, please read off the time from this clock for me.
9:37
